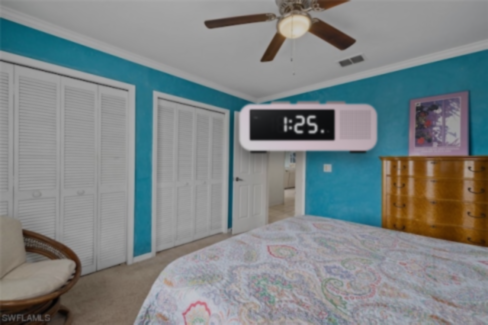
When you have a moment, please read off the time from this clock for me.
1:25
